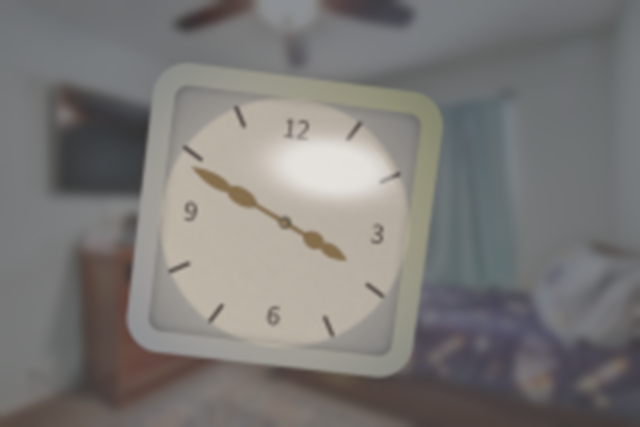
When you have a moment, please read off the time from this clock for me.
3:49
